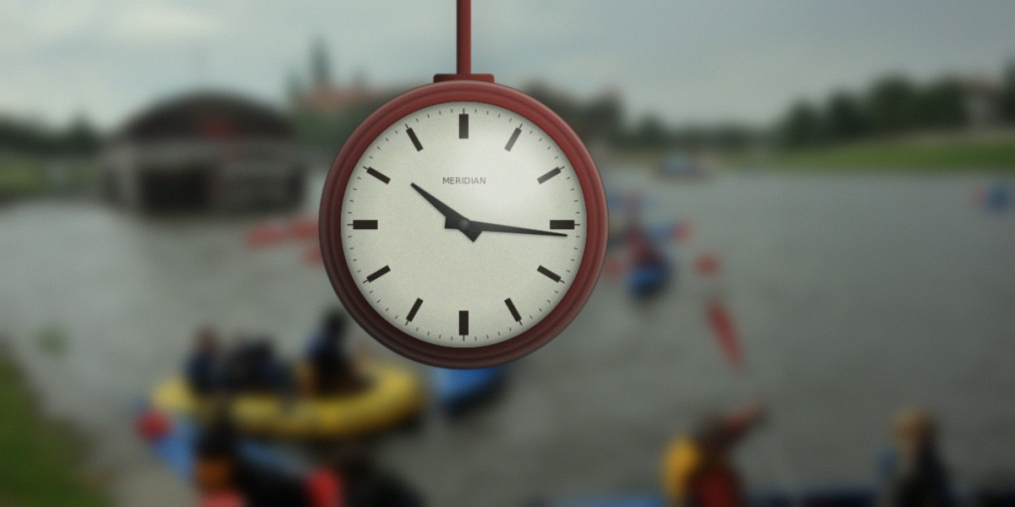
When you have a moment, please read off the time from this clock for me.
10:16
